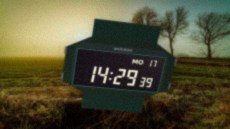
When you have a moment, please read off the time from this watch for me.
14:29:39
